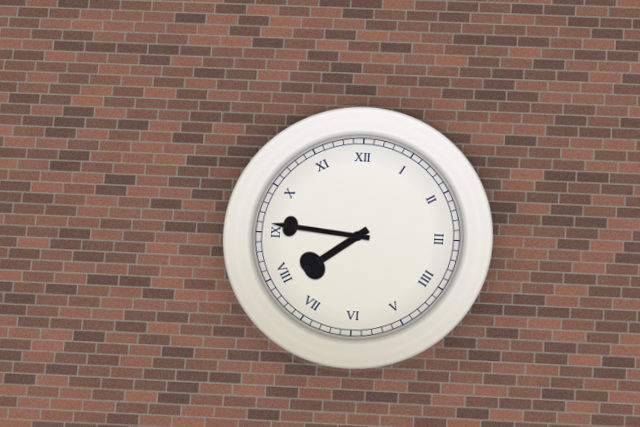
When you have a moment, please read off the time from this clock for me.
7:46
